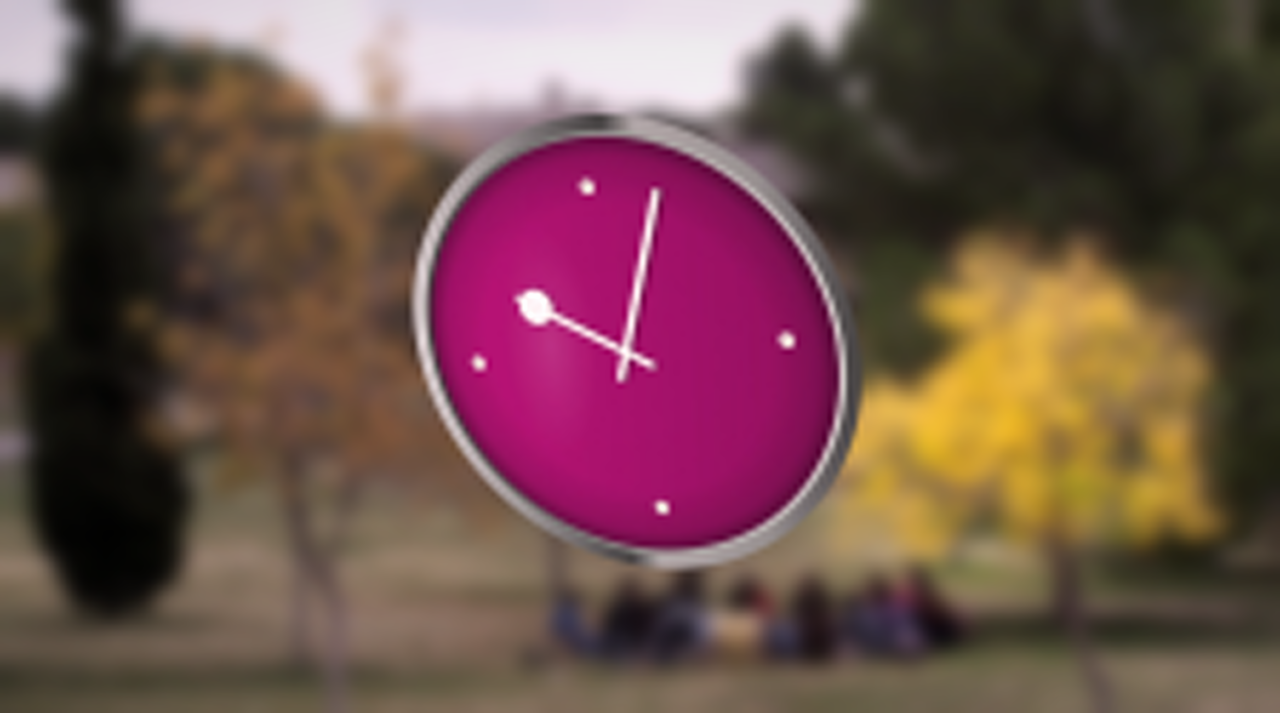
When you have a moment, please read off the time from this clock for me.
10:04
